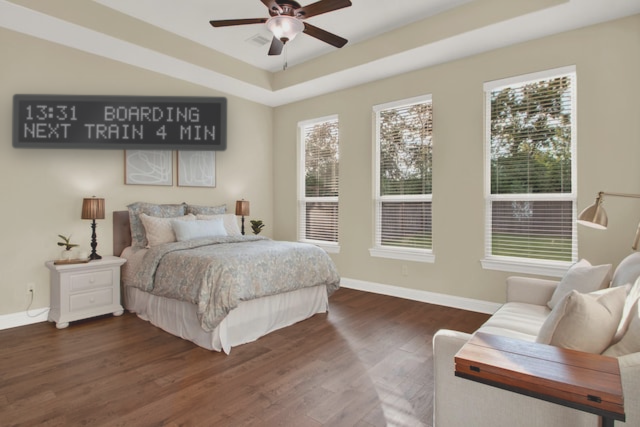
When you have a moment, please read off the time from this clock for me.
13:31
